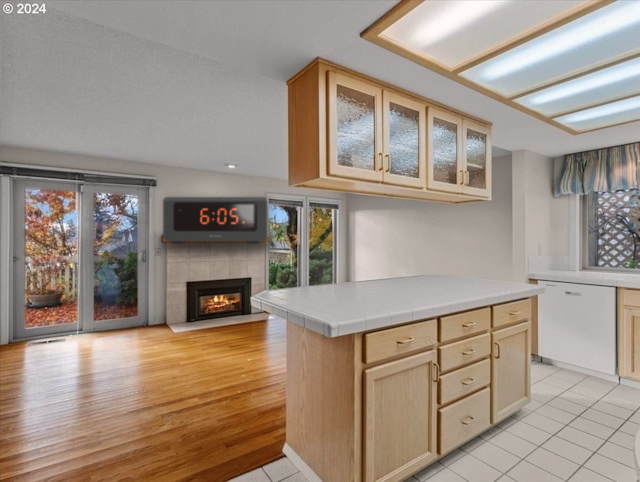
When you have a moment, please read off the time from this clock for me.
6:05
